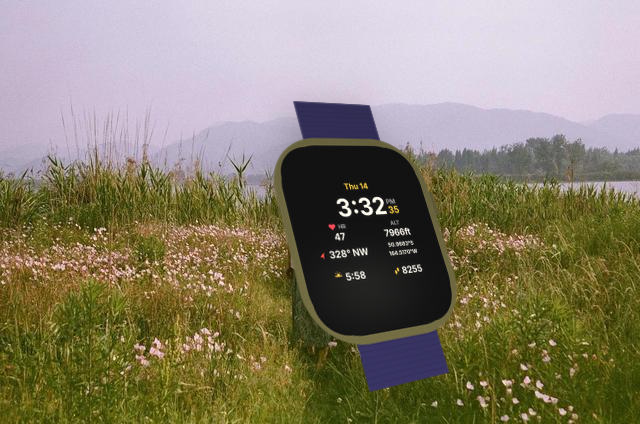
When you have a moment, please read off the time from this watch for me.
3:32:35
